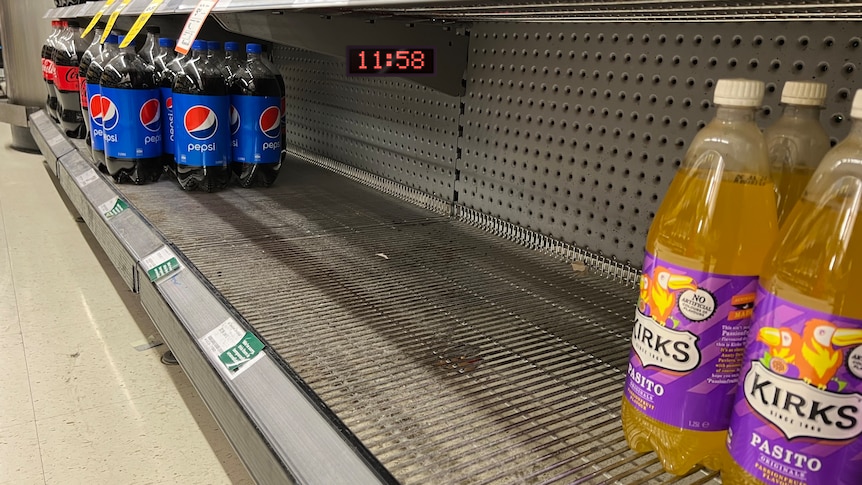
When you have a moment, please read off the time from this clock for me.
11:58
